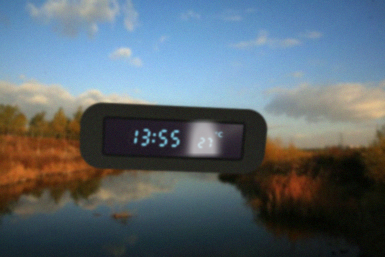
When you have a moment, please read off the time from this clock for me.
13:55
